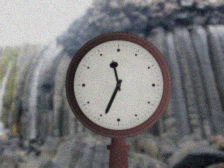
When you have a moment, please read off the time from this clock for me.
11:34
